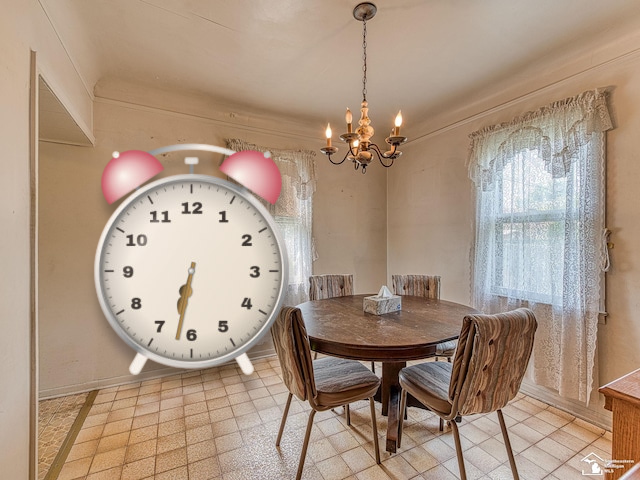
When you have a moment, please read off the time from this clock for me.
6:32
